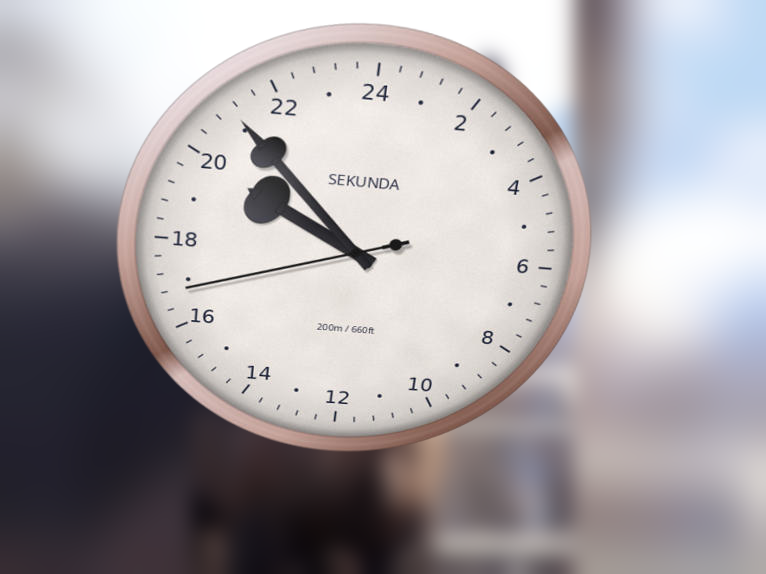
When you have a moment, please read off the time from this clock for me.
19:52:42
